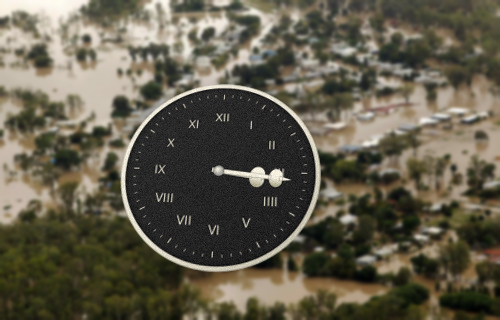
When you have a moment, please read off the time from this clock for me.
3:16
